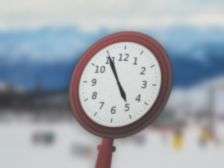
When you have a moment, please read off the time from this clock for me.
4:55
